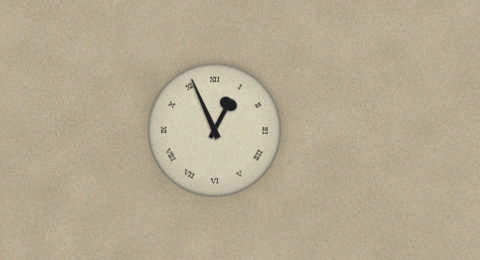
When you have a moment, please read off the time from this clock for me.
12:56
